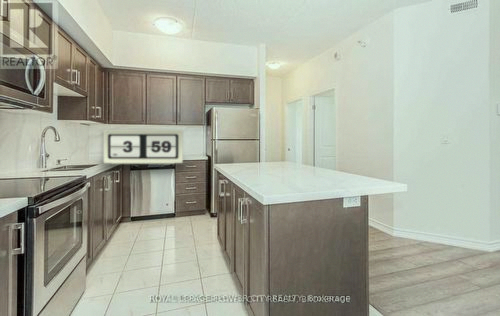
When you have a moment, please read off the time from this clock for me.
3:59
